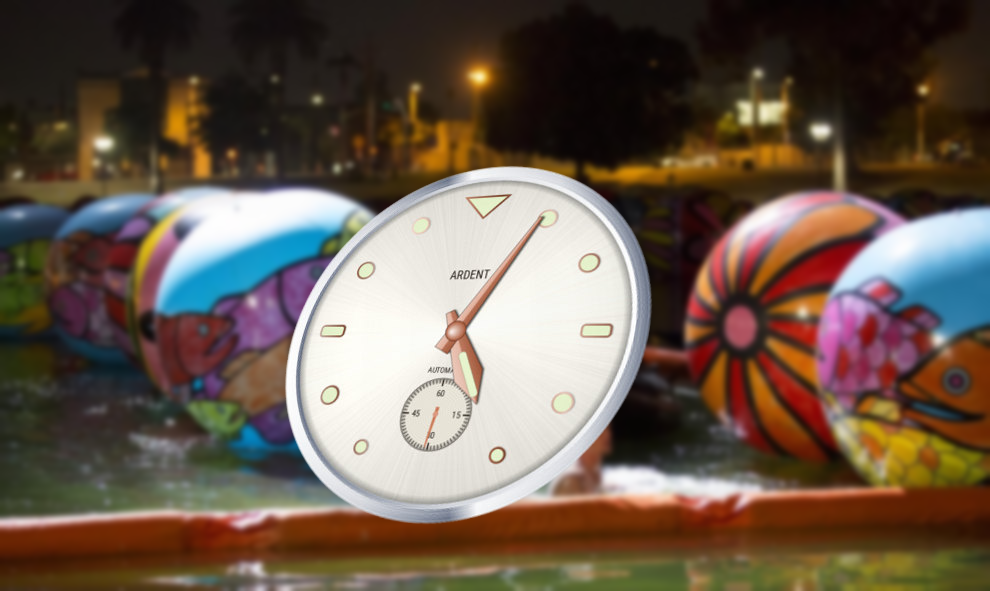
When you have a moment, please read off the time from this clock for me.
5:04:31
